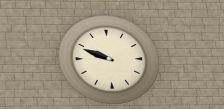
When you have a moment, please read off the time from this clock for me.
9:49
